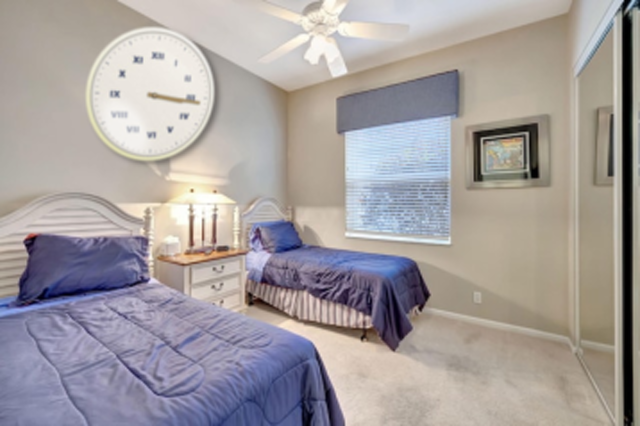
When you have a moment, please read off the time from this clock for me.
3:16
